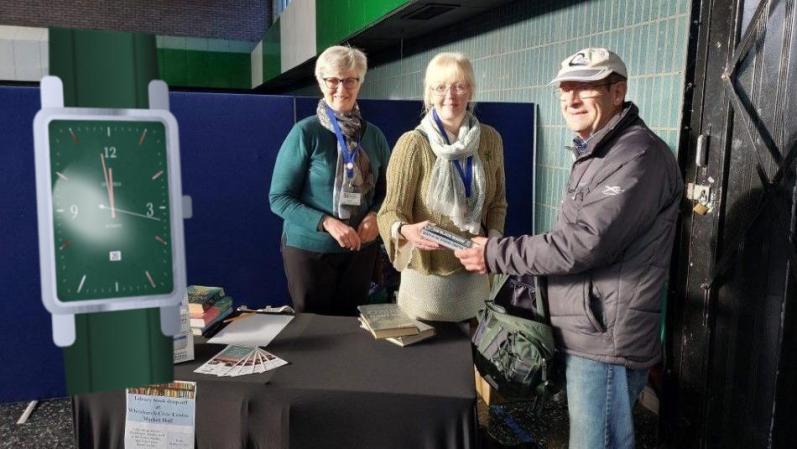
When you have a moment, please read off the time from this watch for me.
11:58:17
